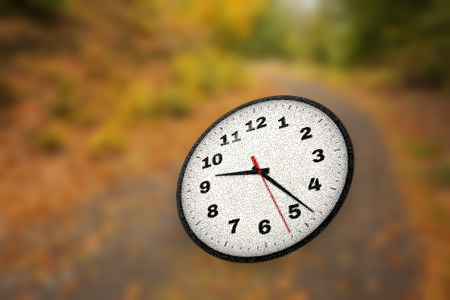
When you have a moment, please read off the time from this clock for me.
9:23:27
